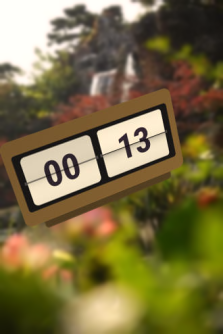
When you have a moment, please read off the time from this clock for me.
0:13
